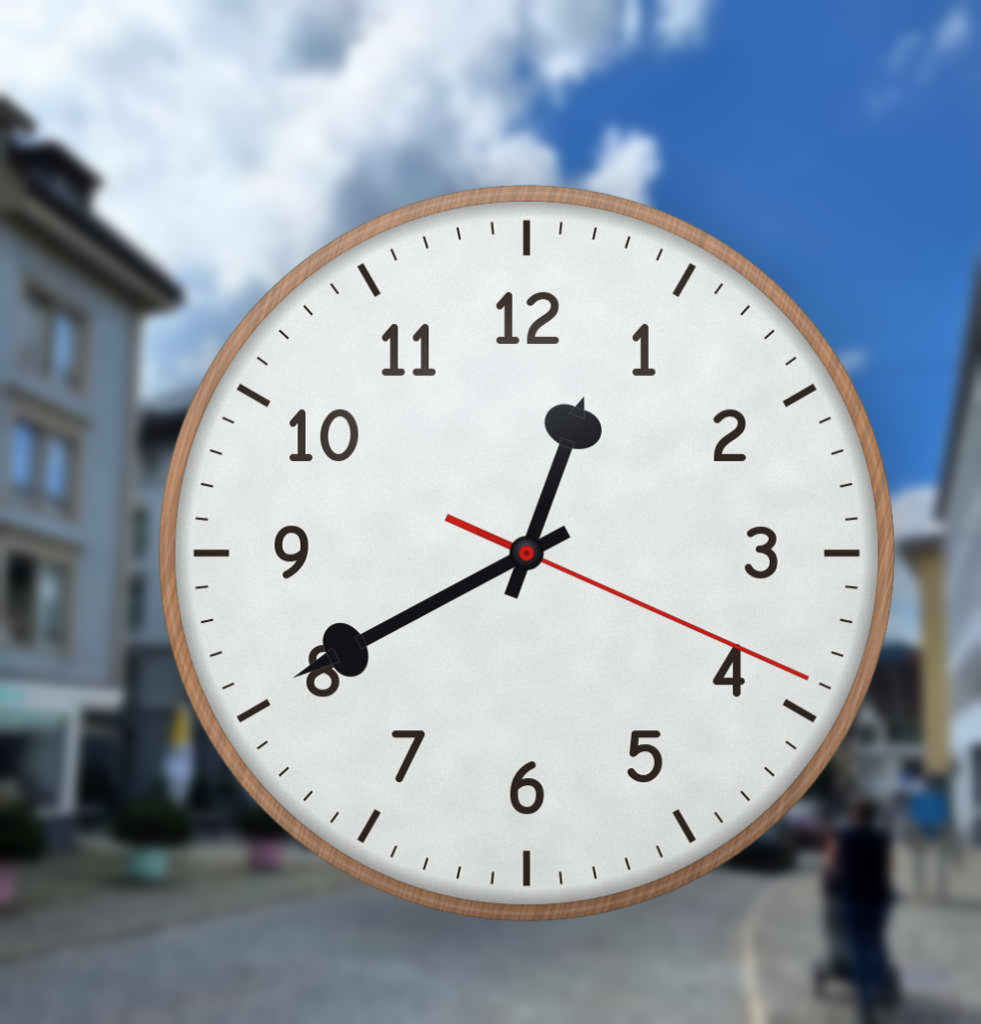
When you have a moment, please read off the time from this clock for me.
12:40:19
